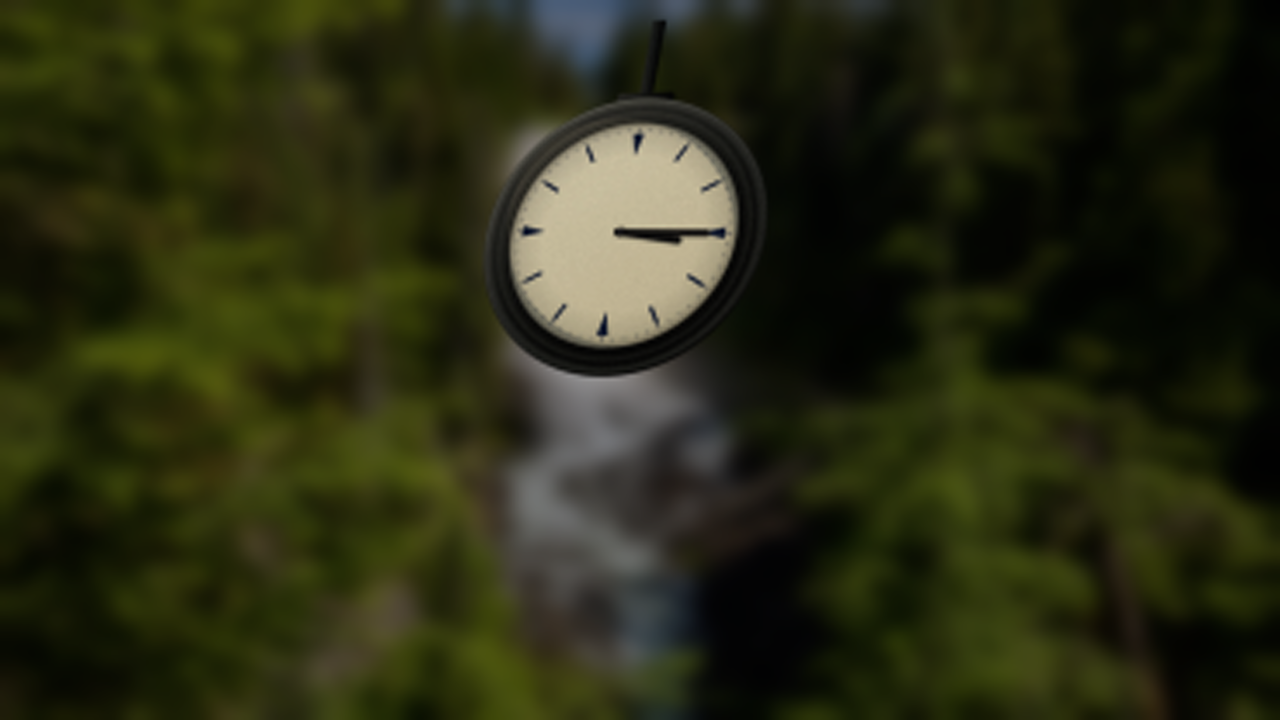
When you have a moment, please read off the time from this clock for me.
3:15
